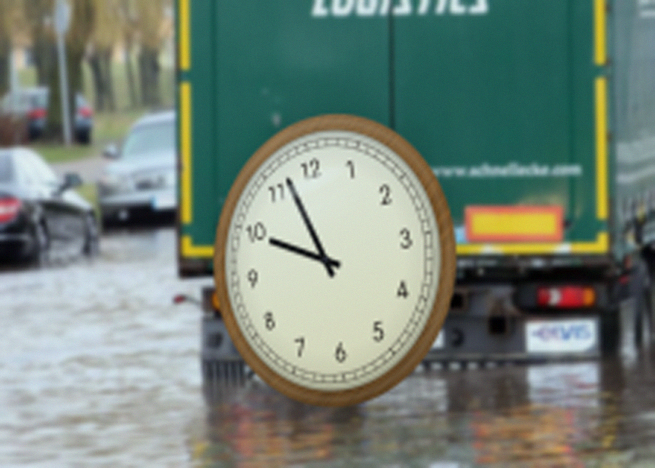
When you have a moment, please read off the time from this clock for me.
9:57
